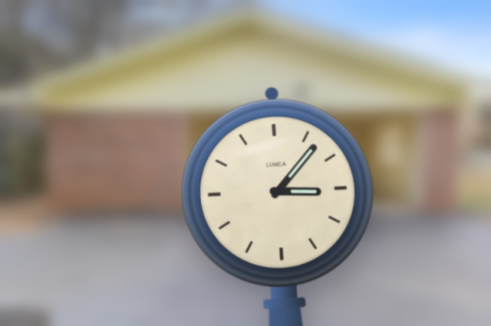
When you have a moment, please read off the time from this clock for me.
3:07
